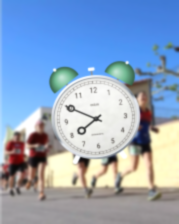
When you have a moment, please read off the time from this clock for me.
7:50
